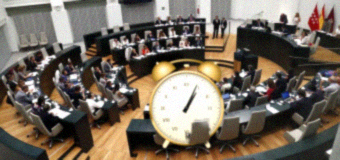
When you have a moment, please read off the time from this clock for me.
1:04
